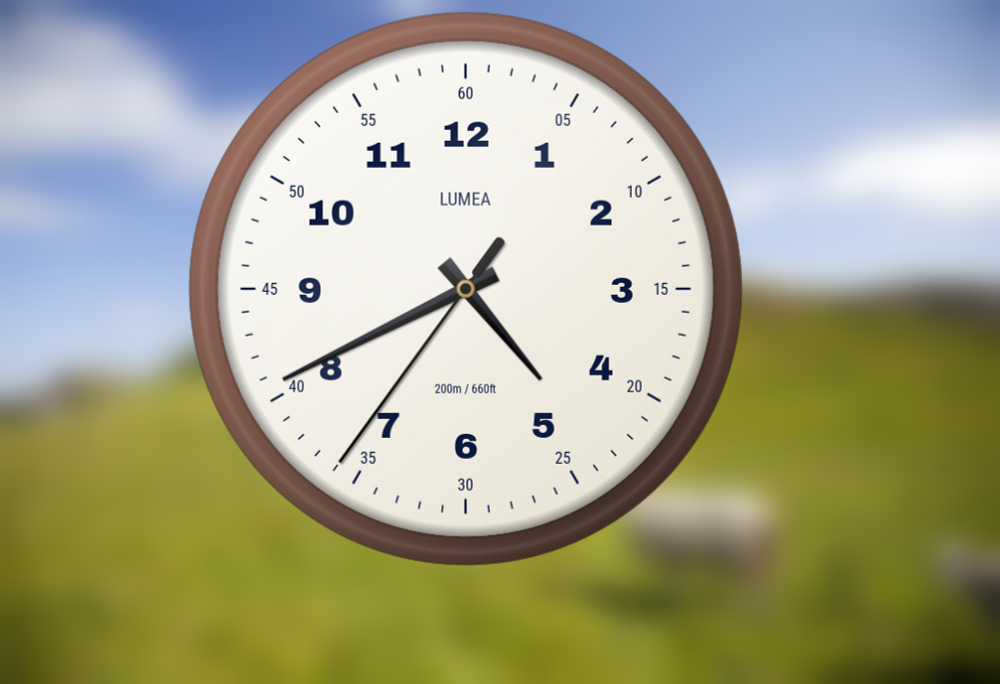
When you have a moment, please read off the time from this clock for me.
4:40:36
